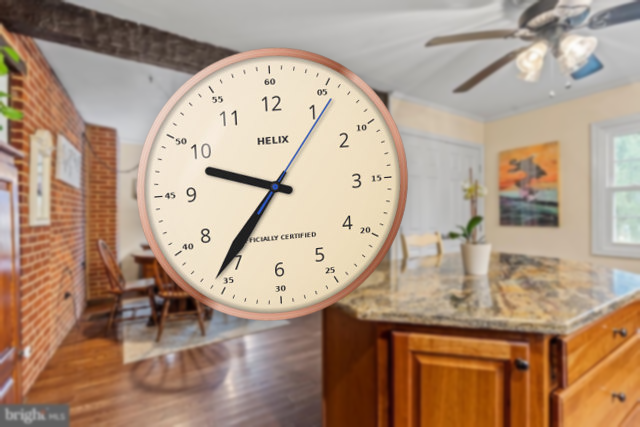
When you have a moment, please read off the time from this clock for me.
9:36:06
